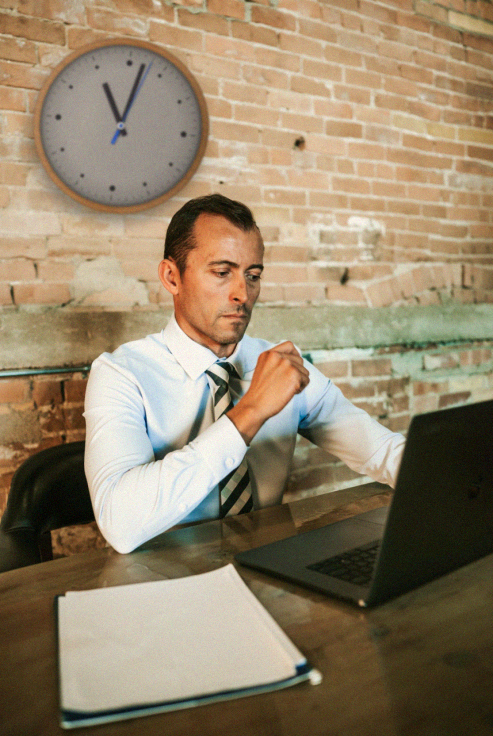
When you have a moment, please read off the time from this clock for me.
11:02:03
